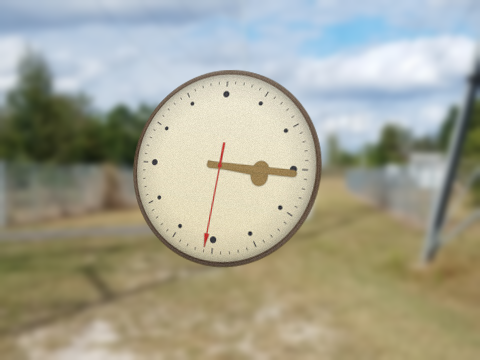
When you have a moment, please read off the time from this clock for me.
3:15:31
